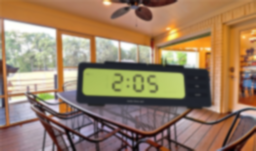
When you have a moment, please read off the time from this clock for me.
2:05
